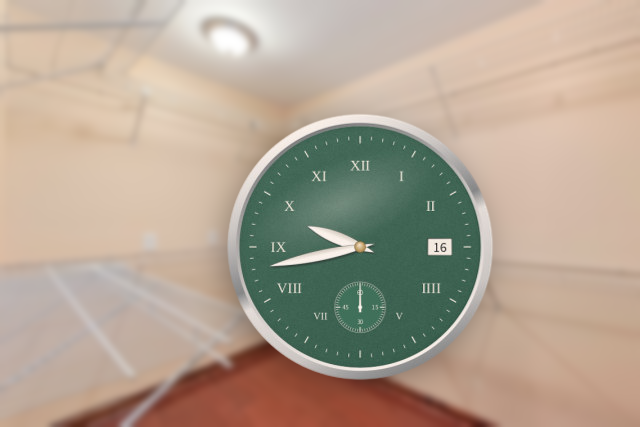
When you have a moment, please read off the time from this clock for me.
9:43
